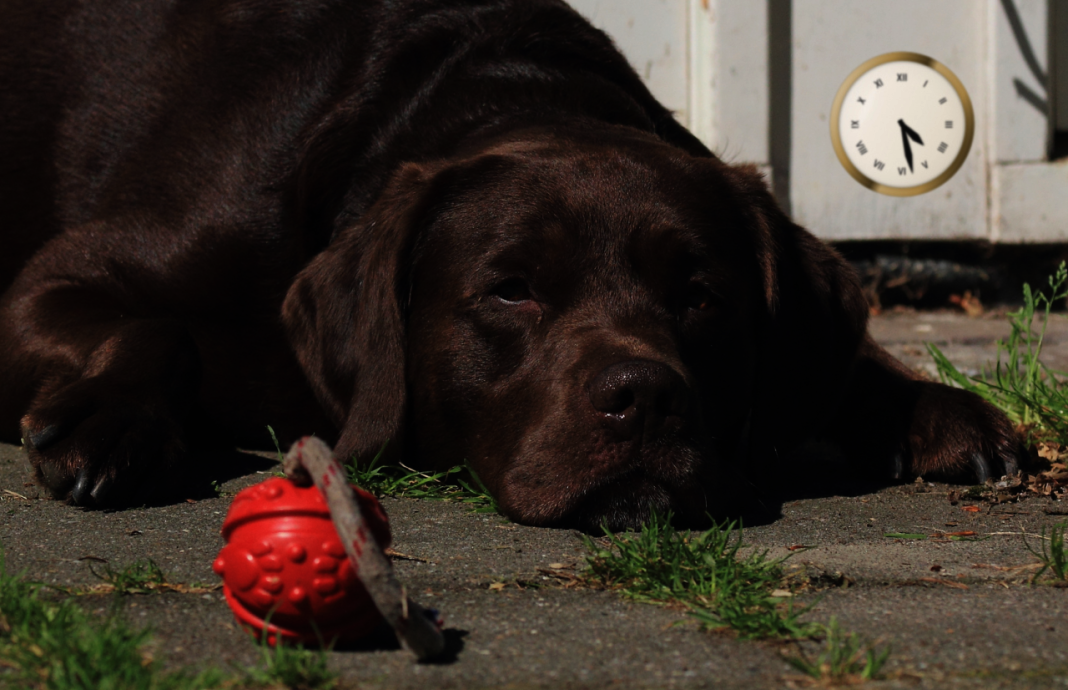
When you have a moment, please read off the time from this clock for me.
4:28
